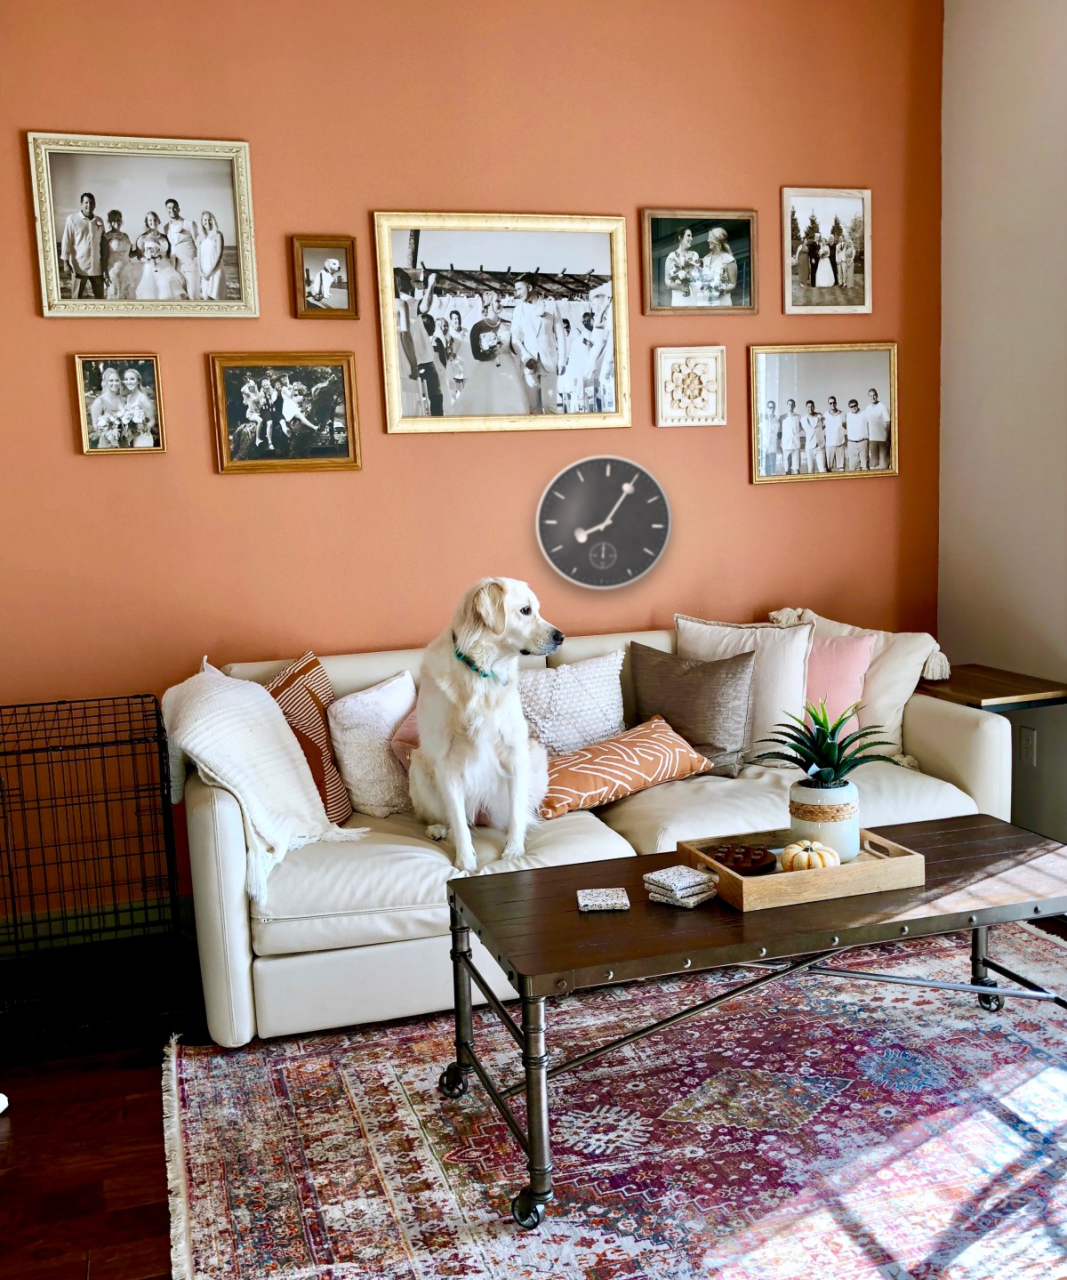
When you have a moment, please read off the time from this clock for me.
8:05
